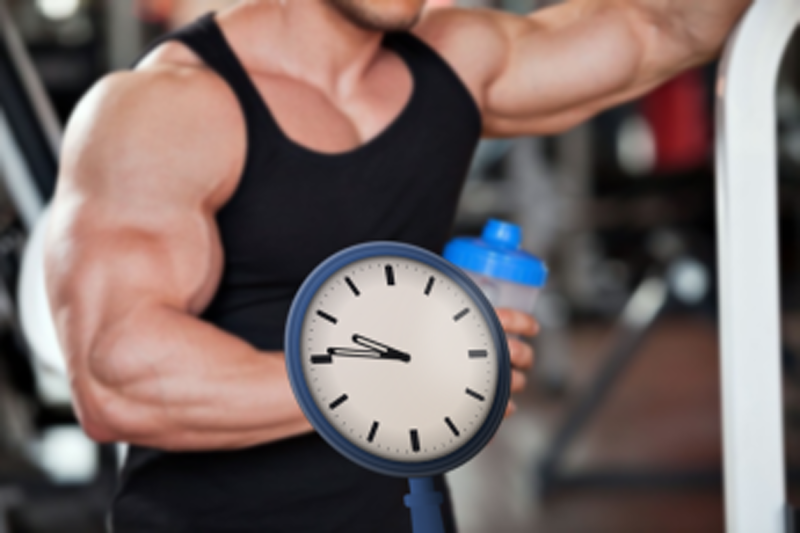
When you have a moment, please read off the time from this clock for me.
9:46
